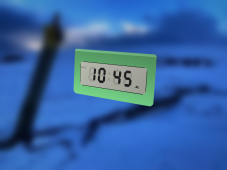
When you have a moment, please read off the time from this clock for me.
10:45
